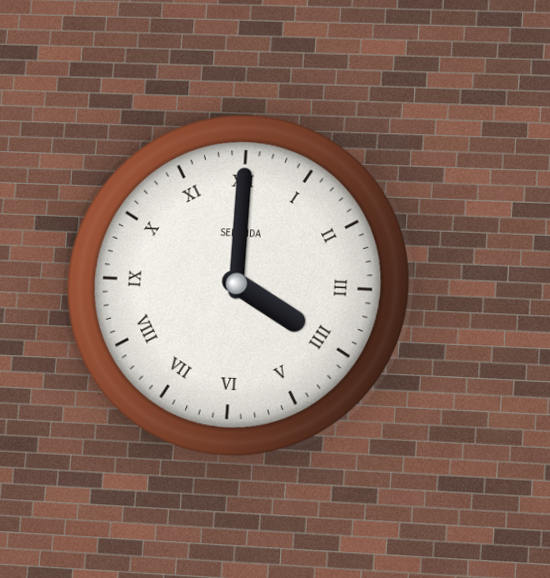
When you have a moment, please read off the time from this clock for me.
4:00
